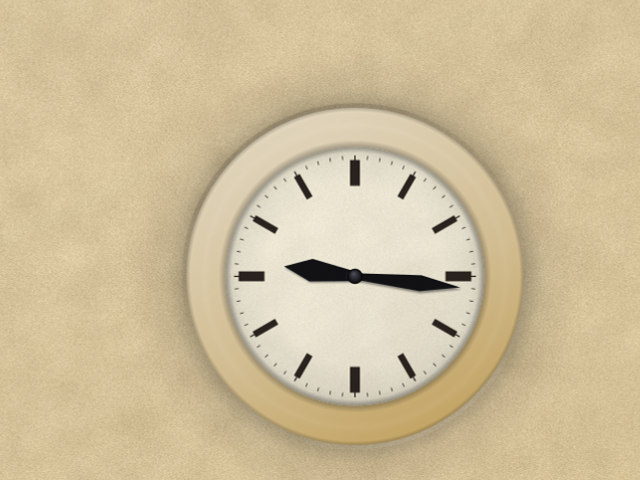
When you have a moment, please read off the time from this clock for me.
9:16
